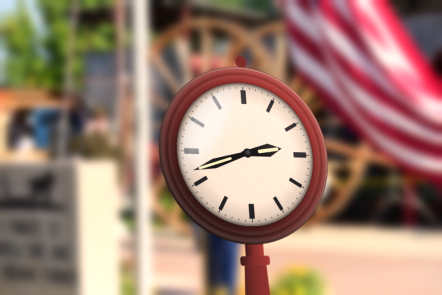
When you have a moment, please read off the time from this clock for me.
2:42
